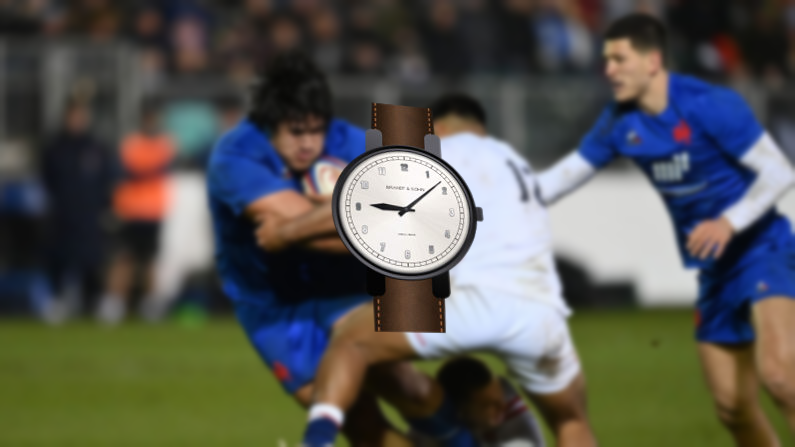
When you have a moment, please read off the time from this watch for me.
9:08
